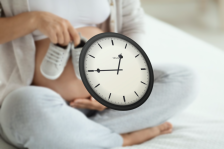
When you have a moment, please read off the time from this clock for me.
12:45
